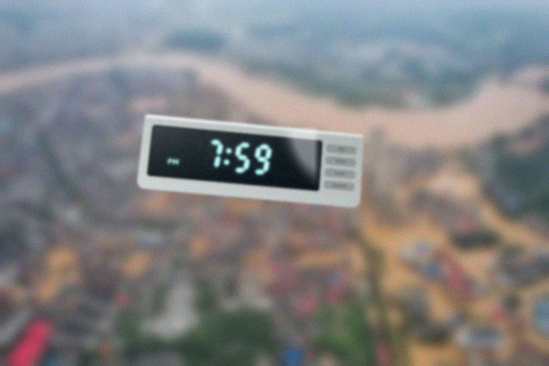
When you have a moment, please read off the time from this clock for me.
7:59
